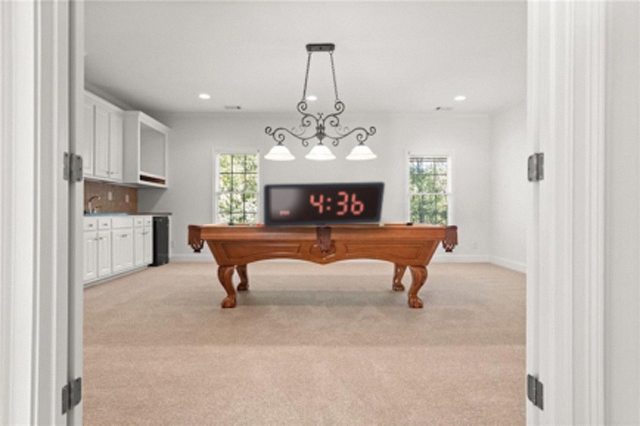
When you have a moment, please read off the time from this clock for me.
4:36
